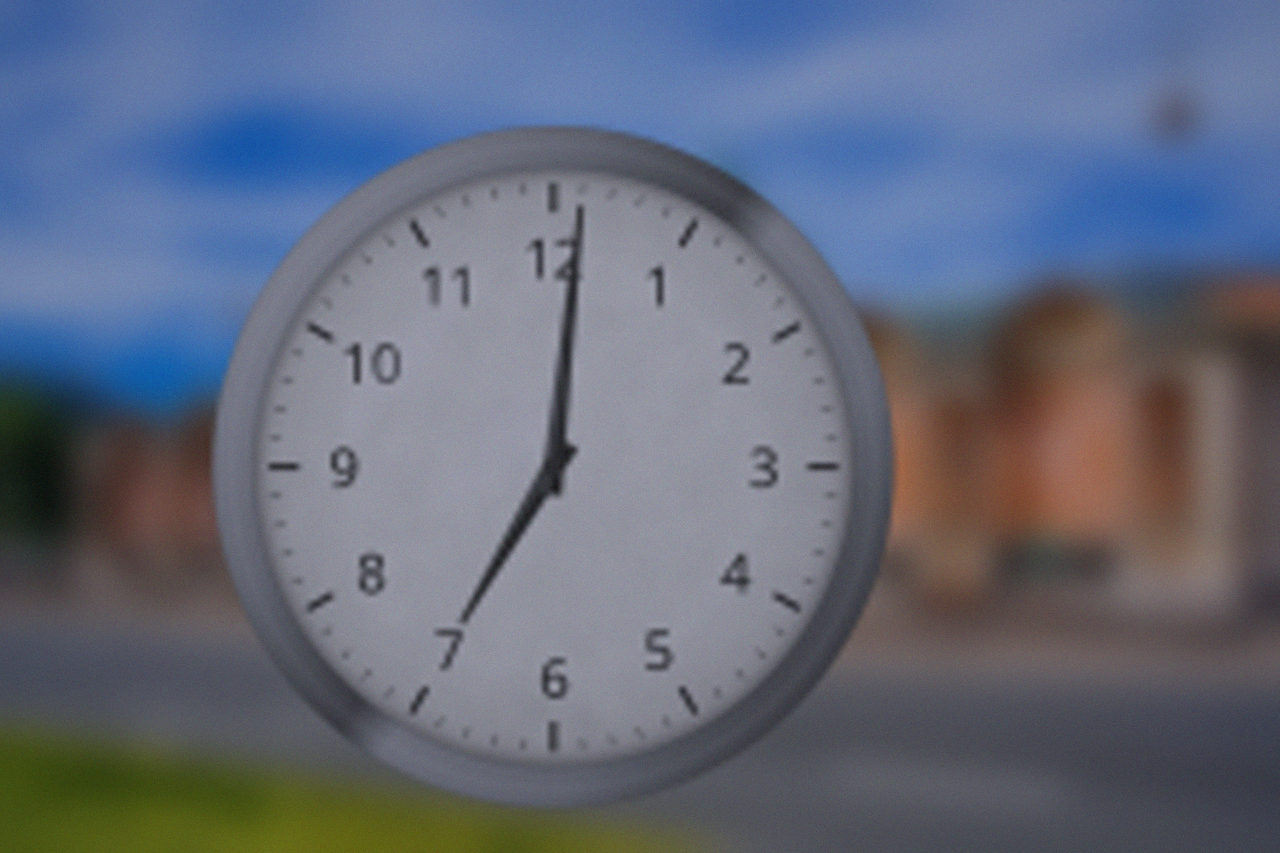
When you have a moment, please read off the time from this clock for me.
7:01
